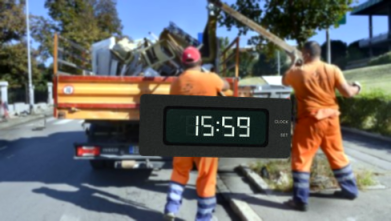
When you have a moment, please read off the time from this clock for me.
15:59
